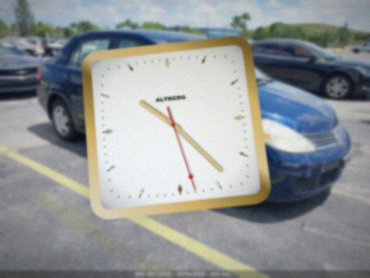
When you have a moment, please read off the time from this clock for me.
10:23:28
